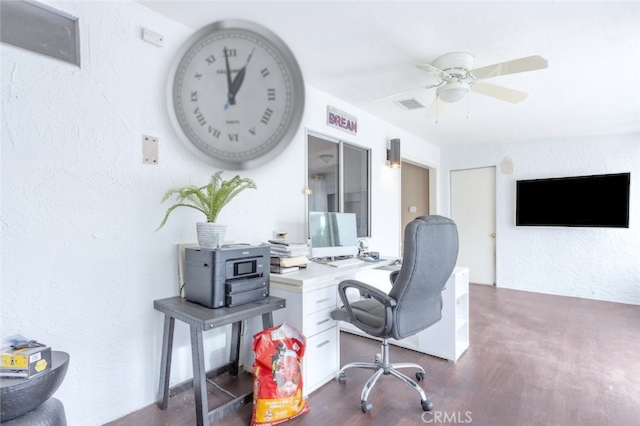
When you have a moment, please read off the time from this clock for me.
12:59:05
